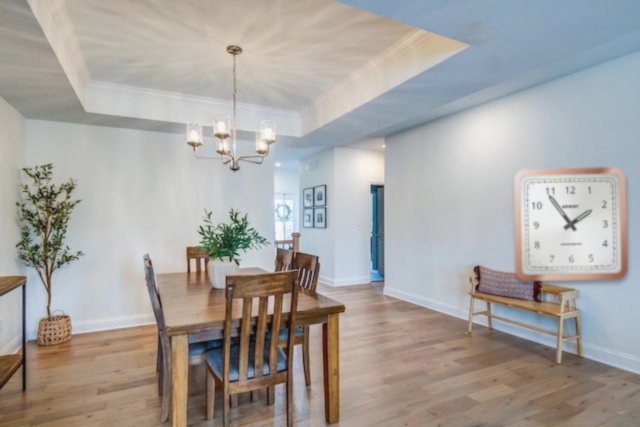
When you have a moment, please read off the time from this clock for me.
1:54
